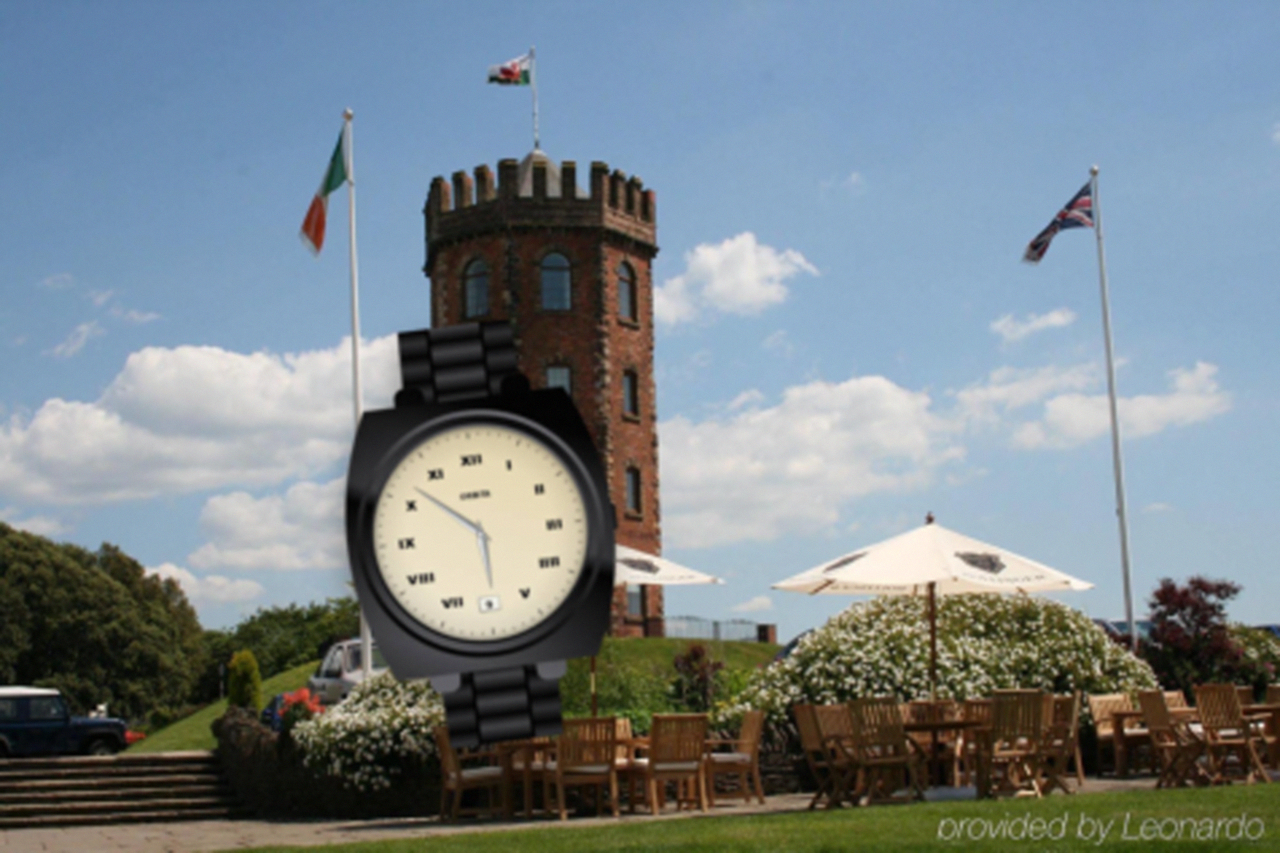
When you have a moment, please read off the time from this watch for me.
5:52
